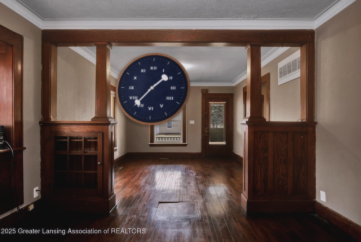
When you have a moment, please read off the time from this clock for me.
1:37
